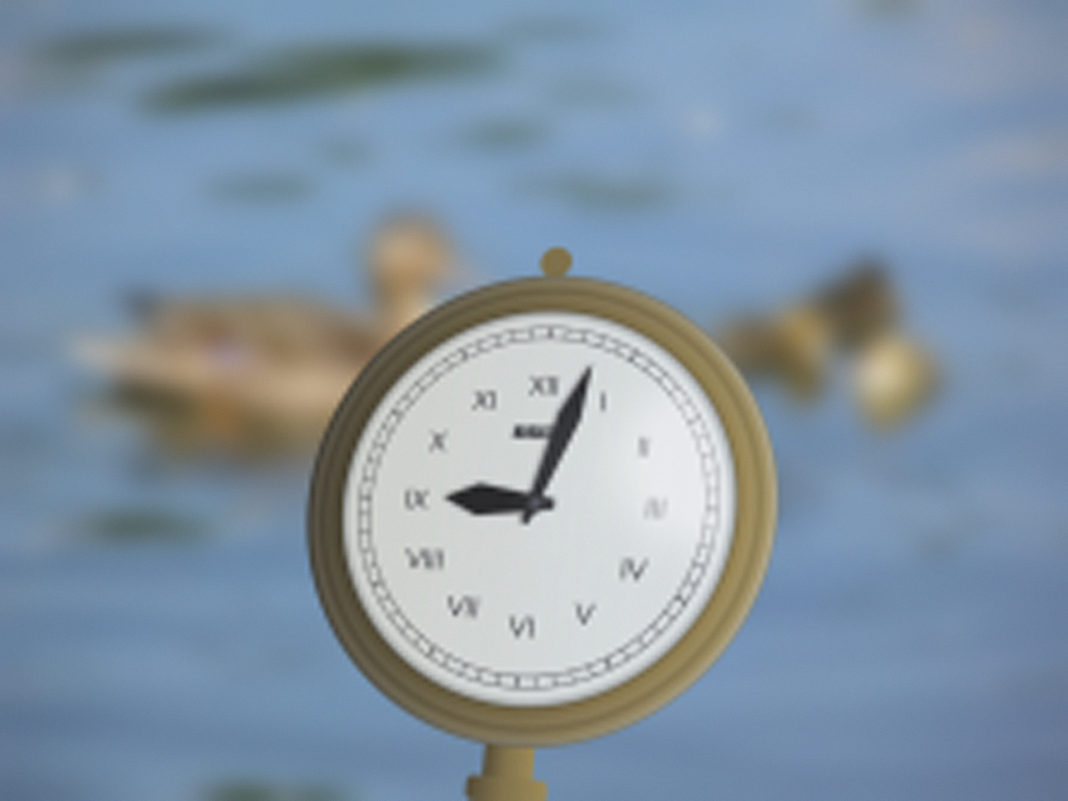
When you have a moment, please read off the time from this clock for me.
9:03
